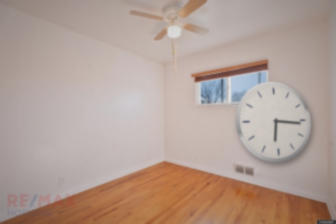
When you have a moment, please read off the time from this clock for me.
6:16
